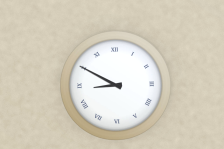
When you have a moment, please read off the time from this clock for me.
8:50
